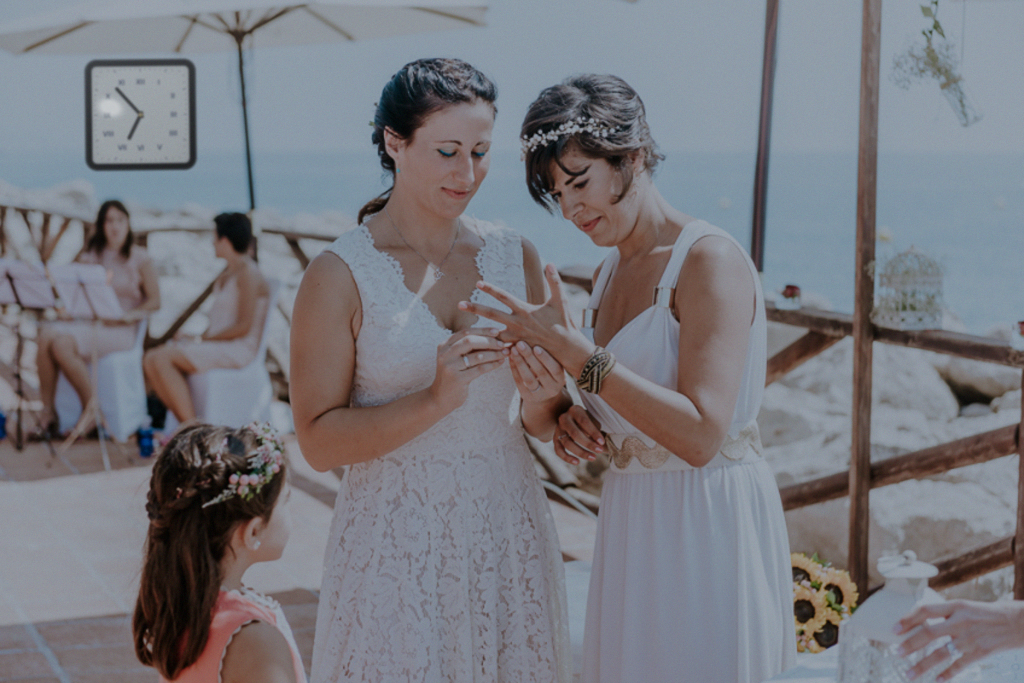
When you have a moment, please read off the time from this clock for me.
6:53
